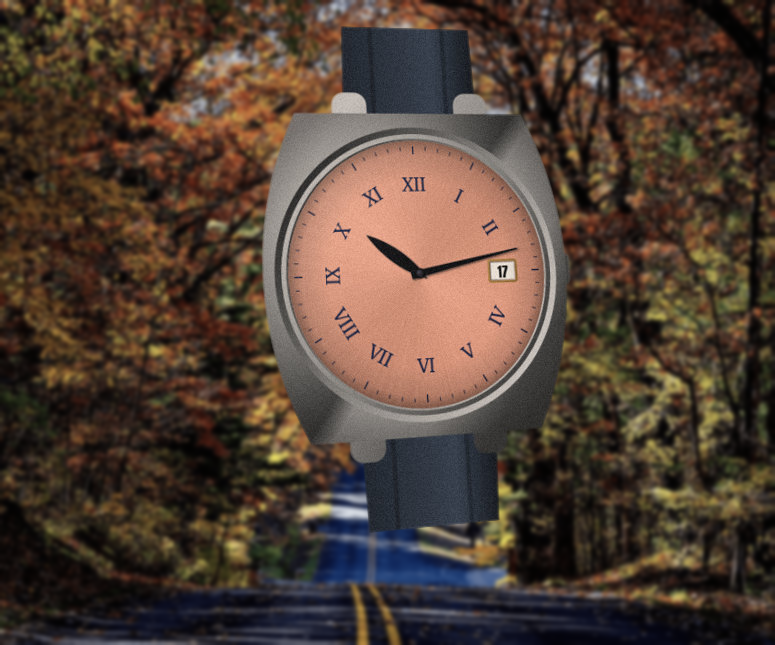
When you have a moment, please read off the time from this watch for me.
10:13
